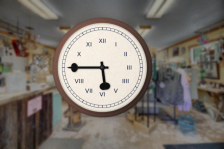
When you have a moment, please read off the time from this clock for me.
5:45
